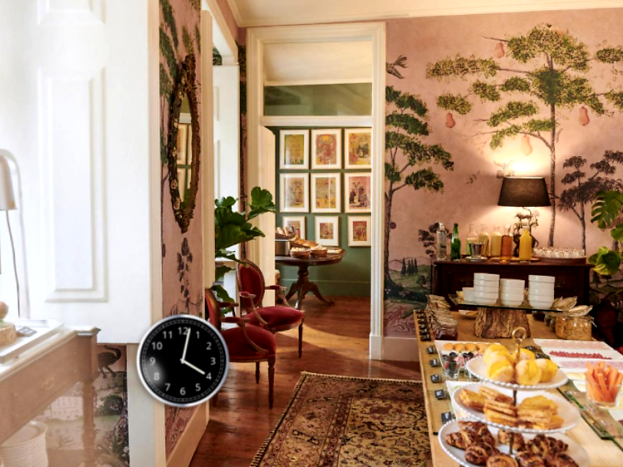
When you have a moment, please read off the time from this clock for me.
4:02
